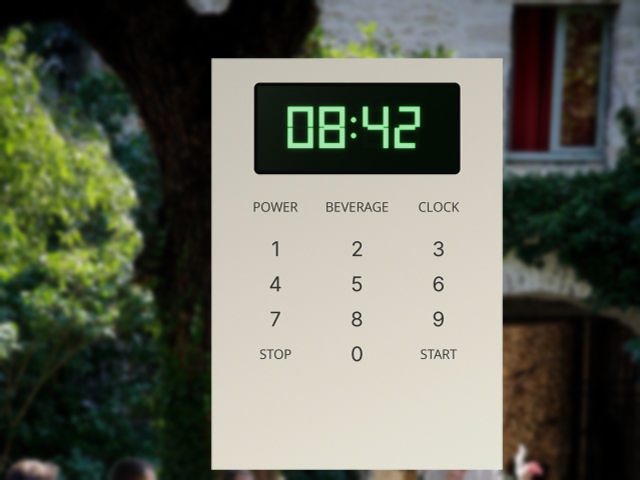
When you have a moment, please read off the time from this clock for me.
8:42
